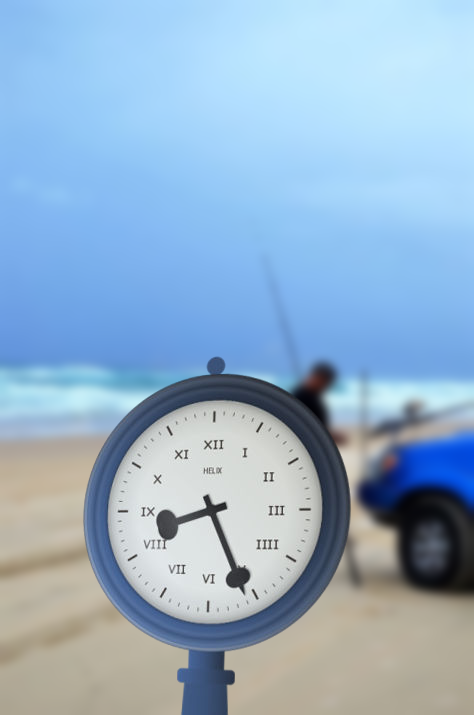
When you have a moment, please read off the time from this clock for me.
8:26
